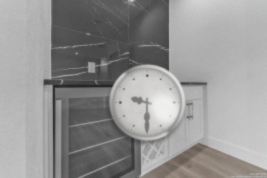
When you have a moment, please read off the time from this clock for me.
9:30
